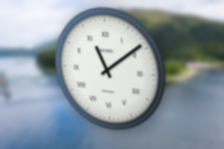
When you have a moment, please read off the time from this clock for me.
11:09
